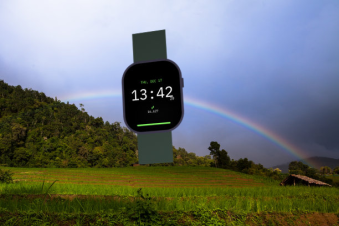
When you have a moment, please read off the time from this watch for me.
13:42
